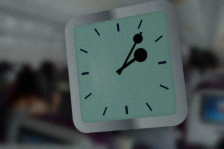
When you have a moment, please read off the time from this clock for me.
2:06
